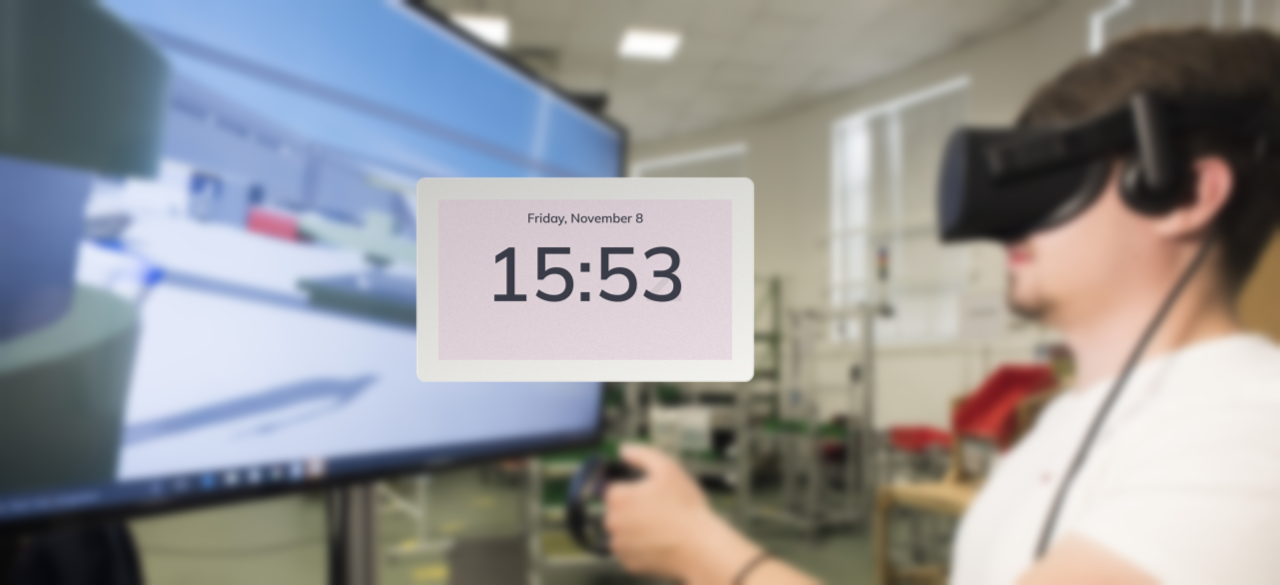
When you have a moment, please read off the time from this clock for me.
15:53
